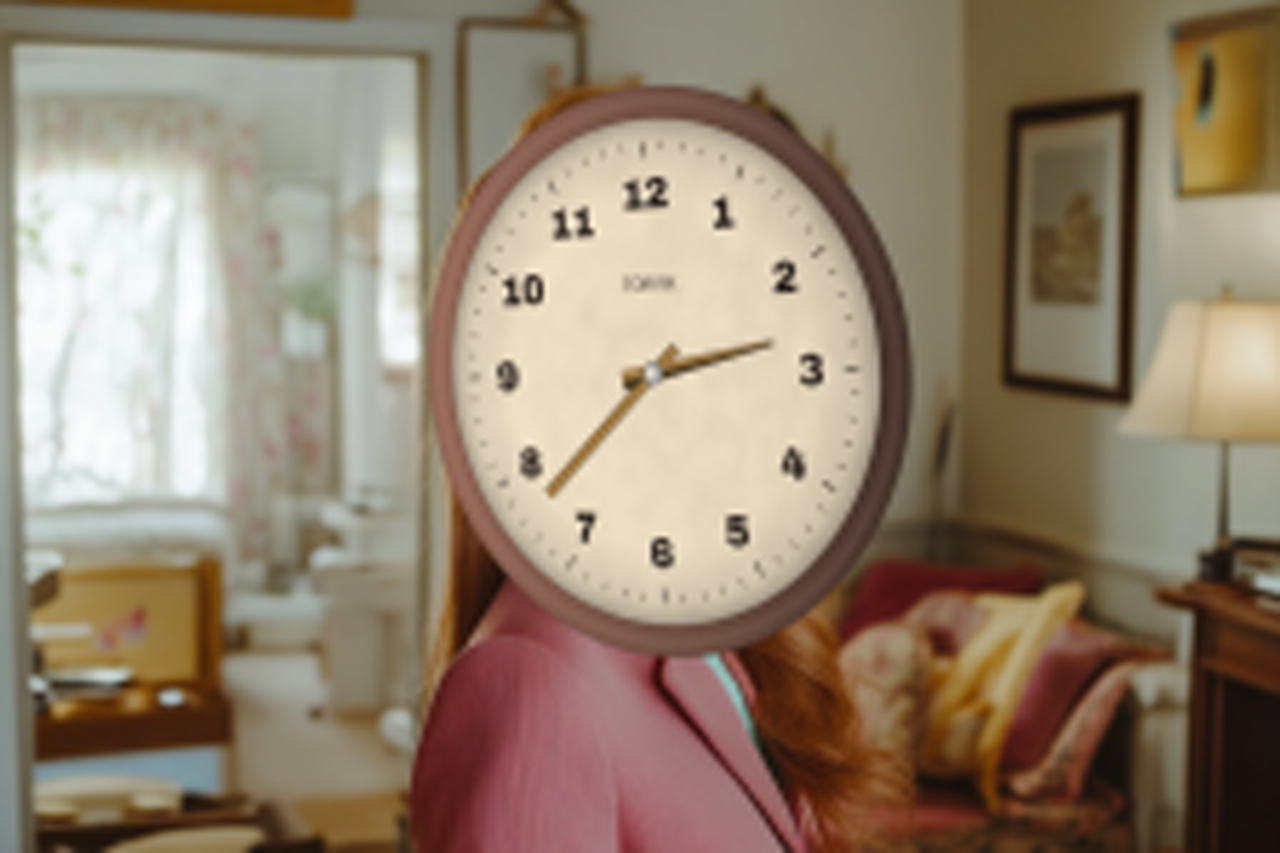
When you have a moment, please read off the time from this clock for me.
2:38
